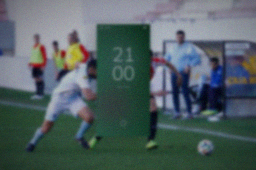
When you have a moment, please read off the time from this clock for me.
21:00
